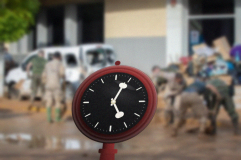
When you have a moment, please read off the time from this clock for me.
5:04
